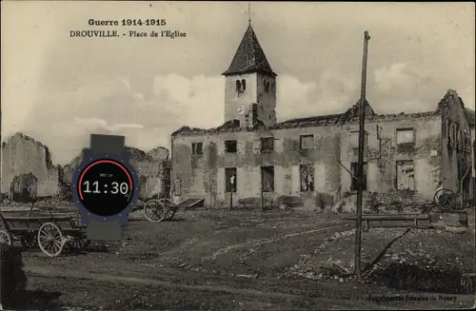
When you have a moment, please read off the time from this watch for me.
11:30
